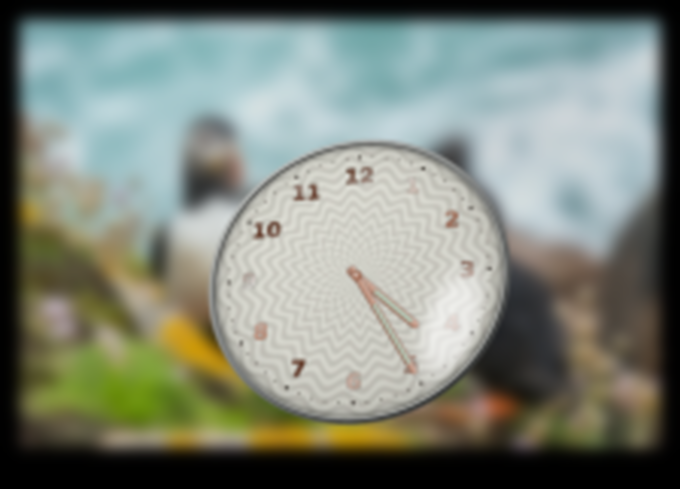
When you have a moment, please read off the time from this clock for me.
4:25
